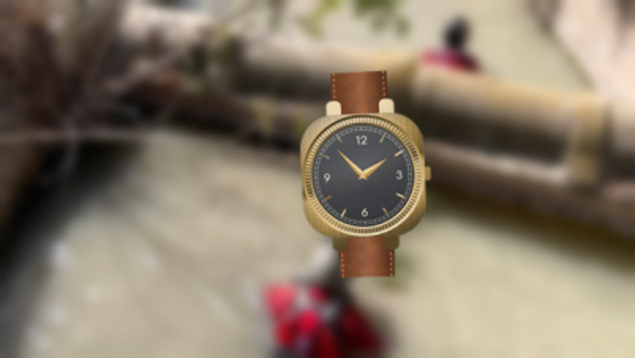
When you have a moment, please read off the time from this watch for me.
1:53
